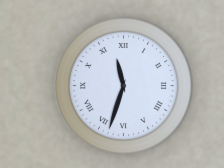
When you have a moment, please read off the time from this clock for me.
11:33
